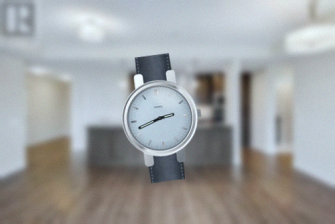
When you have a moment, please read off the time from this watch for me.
2:42
